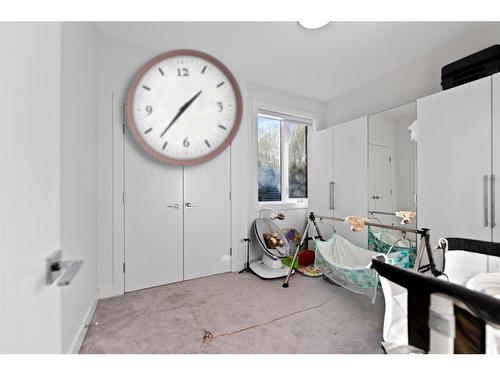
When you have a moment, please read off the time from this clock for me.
1:37
